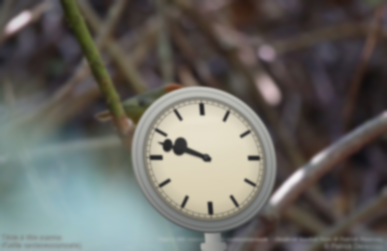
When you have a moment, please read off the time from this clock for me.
9:48
